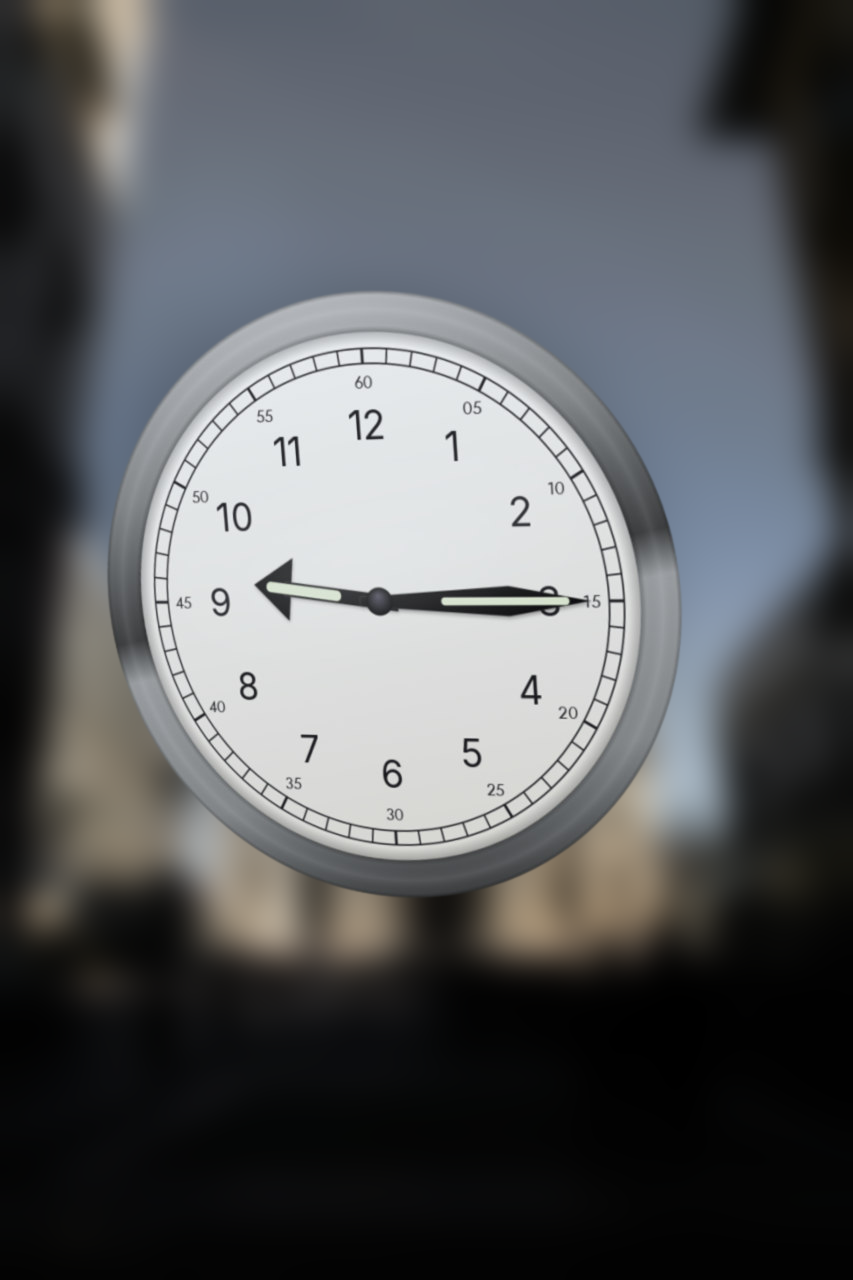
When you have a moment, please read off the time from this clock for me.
9:15
